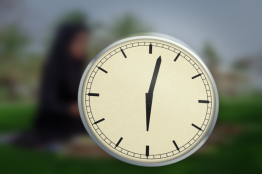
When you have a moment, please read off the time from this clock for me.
6:02
